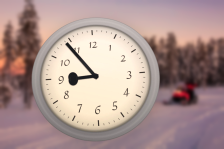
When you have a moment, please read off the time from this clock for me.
8:54
